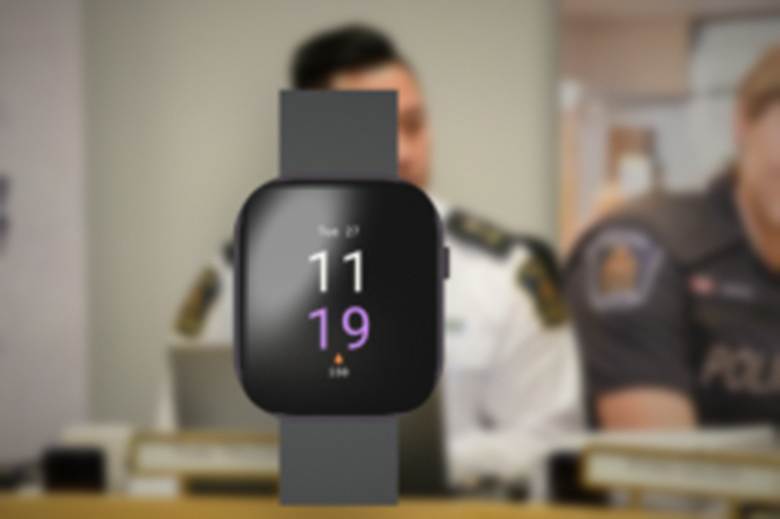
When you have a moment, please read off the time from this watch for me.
11:19
